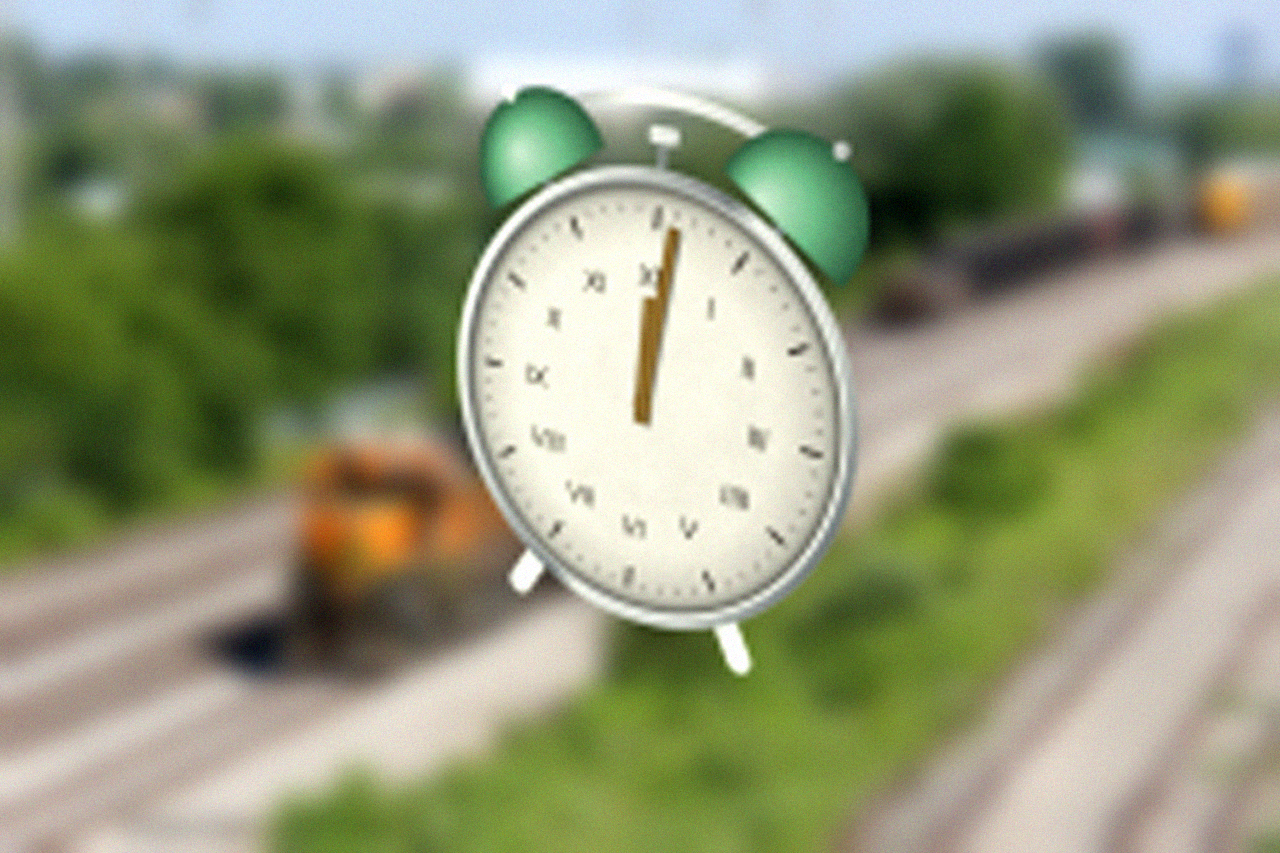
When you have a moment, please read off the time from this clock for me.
12:01
